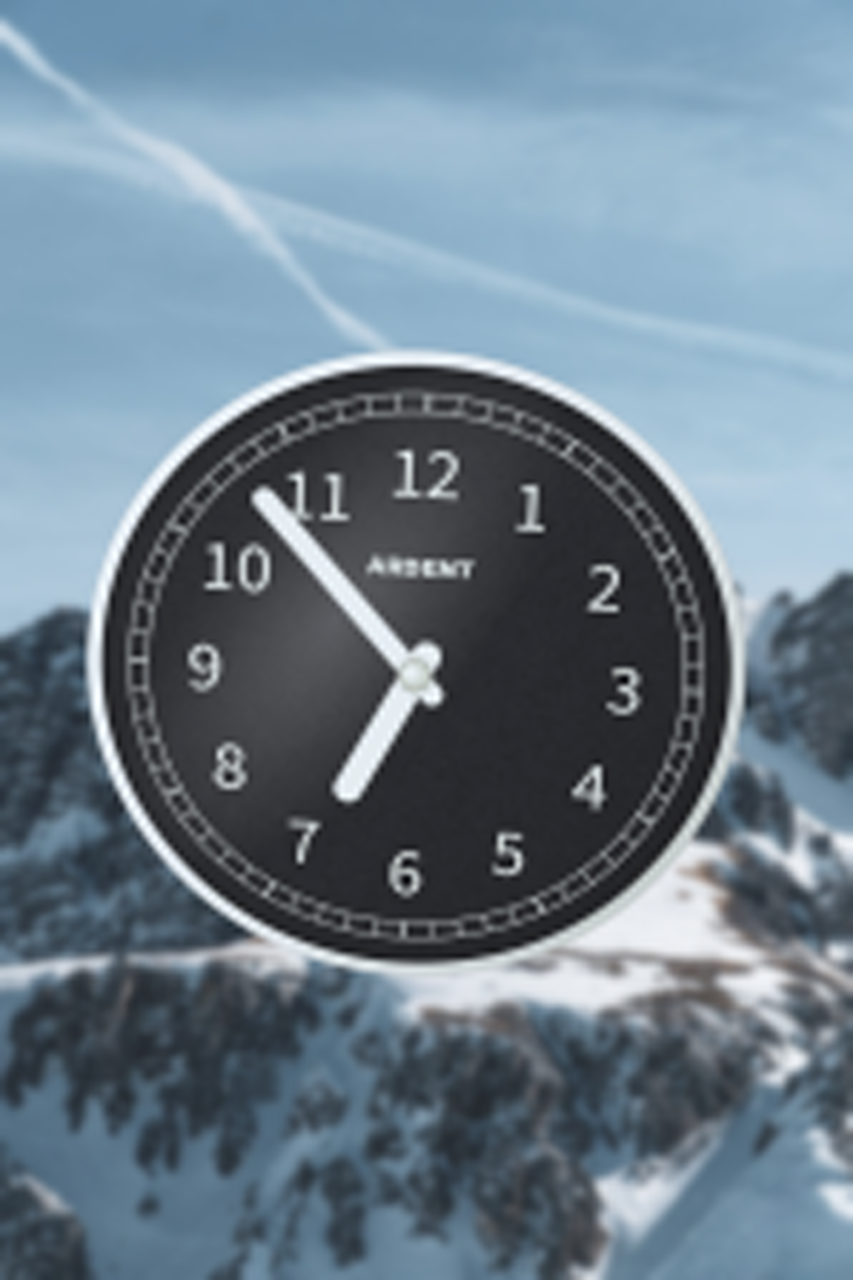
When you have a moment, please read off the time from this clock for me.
6:53
